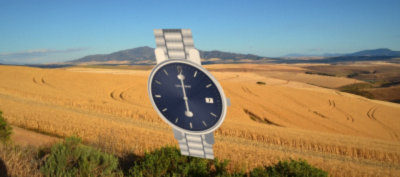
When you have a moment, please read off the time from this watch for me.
6:00
